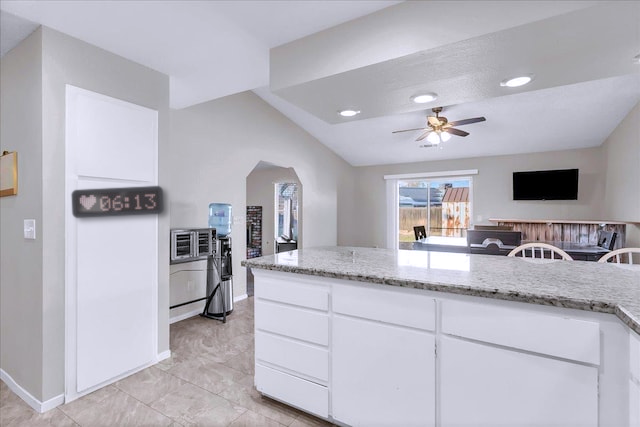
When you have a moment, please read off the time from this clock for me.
6:13
